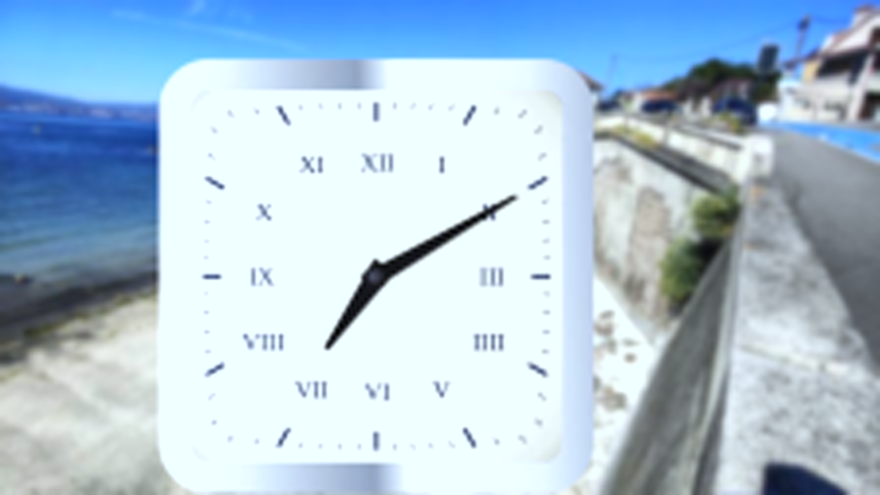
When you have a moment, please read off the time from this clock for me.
7:10
